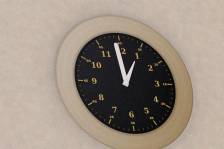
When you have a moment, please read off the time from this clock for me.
12:59
